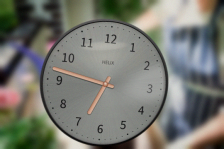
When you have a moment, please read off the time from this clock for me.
6:47
